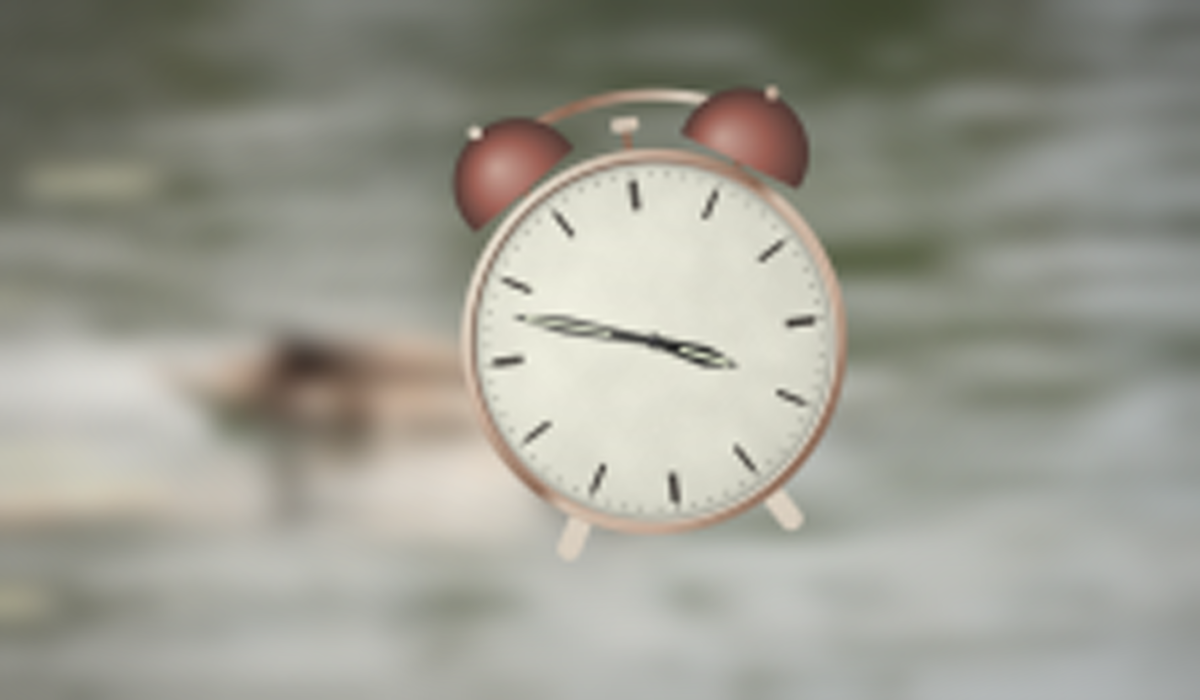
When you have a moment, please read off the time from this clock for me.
3:48
